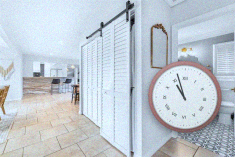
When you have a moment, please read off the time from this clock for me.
10:57
